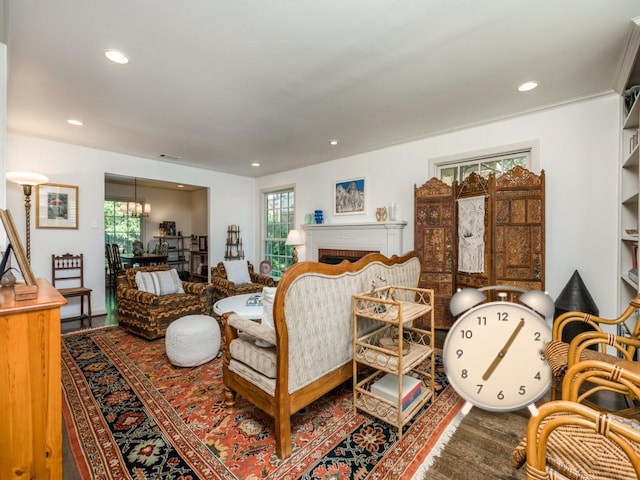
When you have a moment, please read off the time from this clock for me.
7:05
